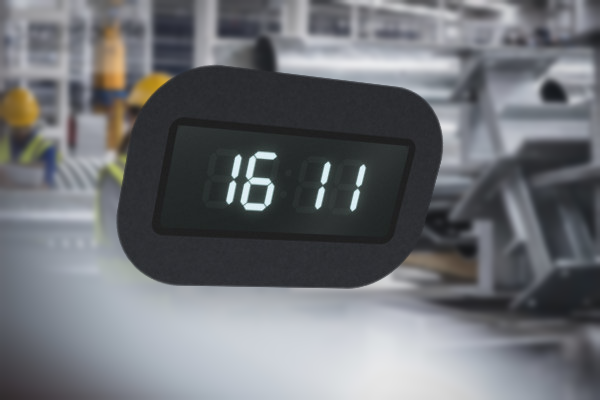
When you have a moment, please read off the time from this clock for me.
16:11
